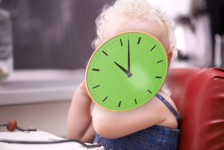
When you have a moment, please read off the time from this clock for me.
9:57
